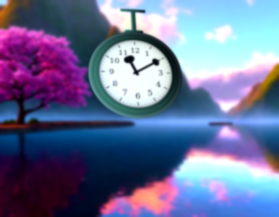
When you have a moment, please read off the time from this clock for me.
11:10
